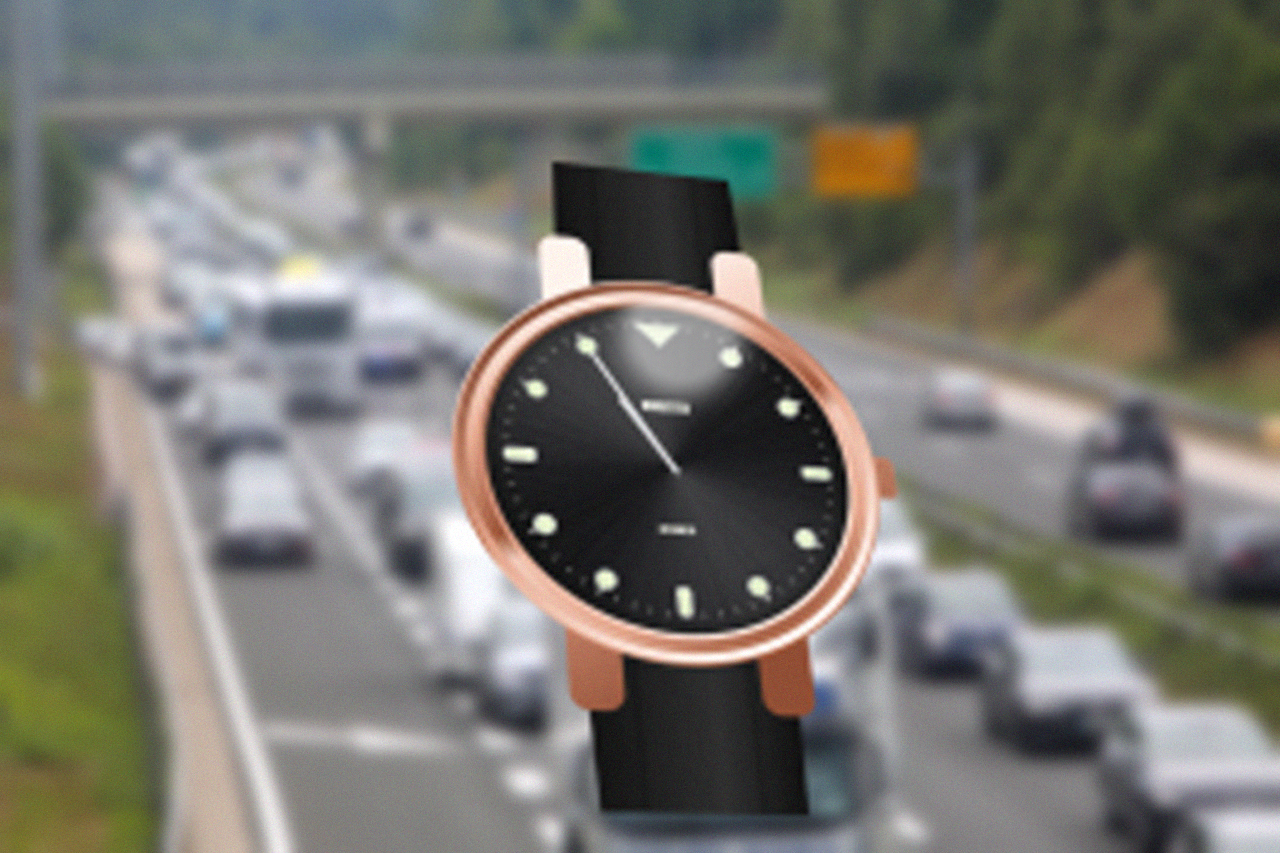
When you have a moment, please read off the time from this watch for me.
10:55
